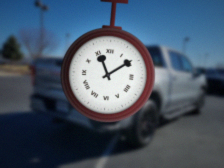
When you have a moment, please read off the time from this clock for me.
11:09
